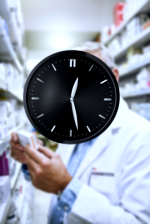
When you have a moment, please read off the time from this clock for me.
12:28
